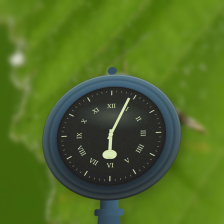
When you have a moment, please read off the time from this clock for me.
6:04
